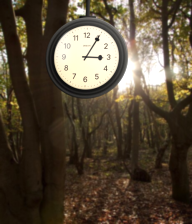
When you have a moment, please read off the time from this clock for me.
3:05
